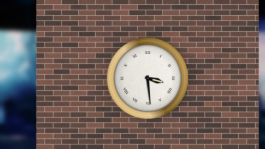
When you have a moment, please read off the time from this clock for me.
3:29
